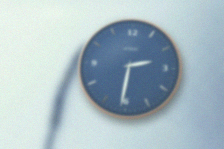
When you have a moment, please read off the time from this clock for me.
2:31
